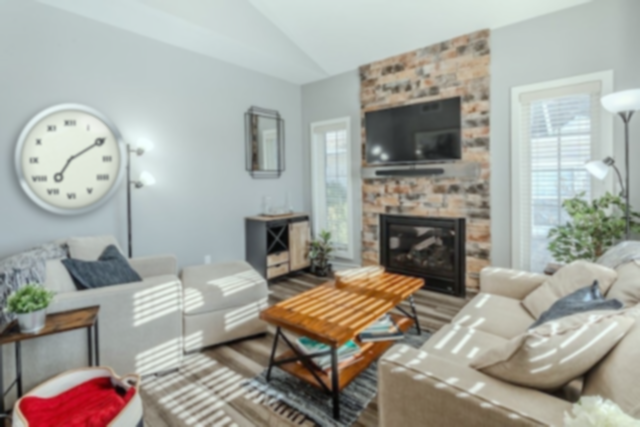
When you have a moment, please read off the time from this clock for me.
7:10
